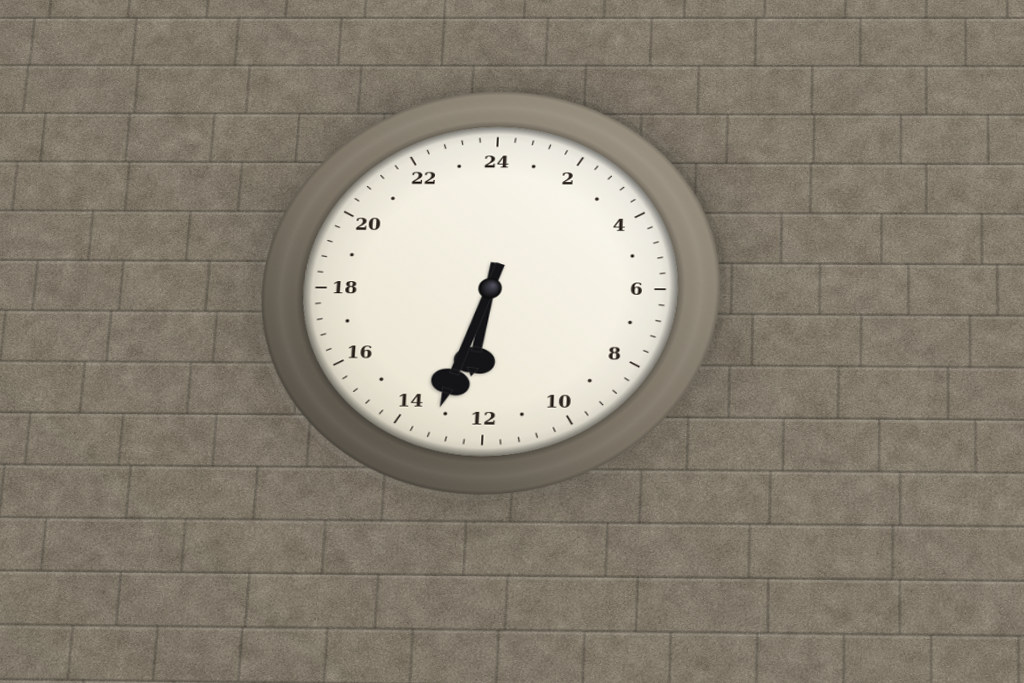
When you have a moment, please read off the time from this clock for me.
12:33
